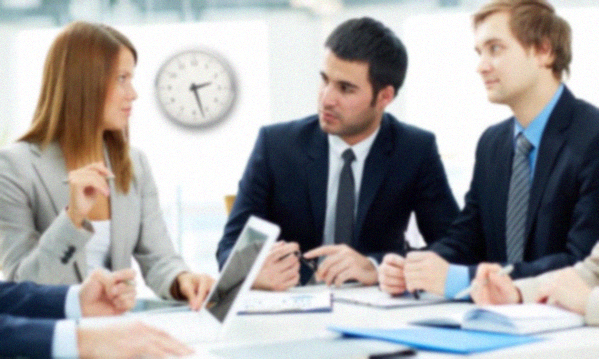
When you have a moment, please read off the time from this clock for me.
2:27
